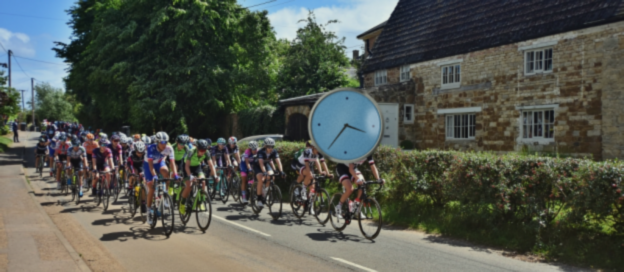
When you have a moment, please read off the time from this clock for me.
3:36
